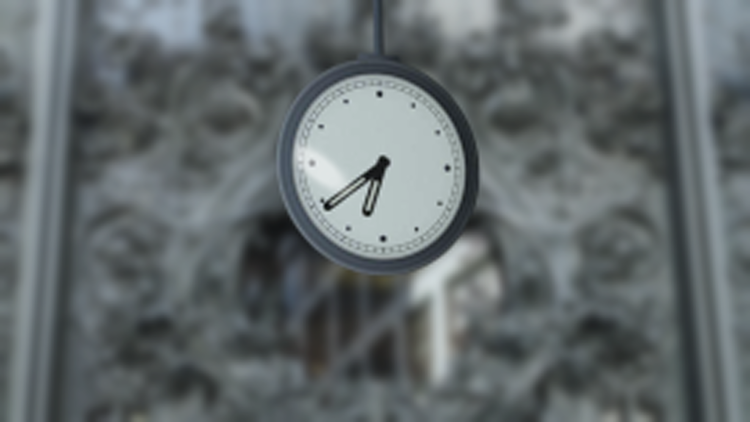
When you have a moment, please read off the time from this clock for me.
6:39
